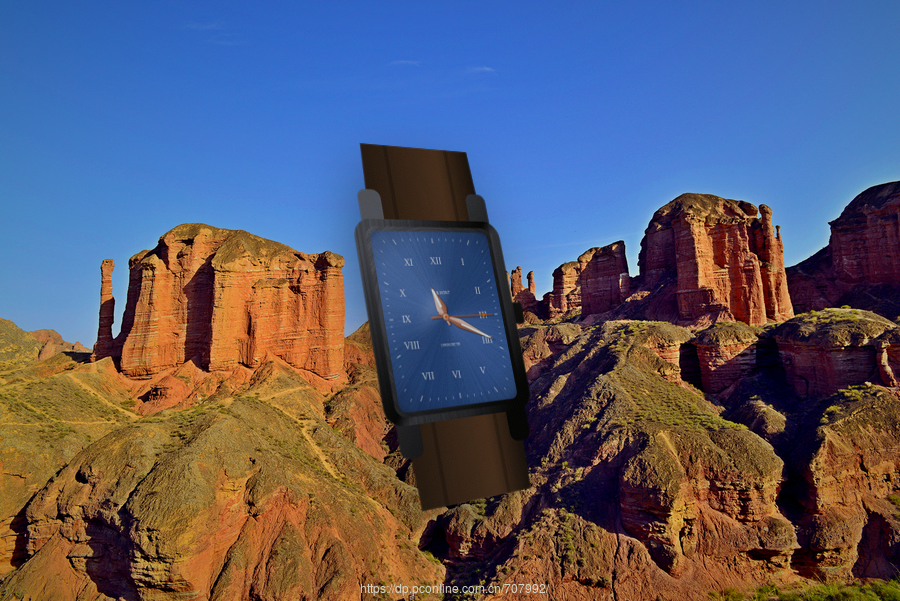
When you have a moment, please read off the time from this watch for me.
11:19:15
